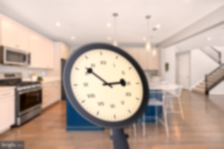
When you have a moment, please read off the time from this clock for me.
2:52
